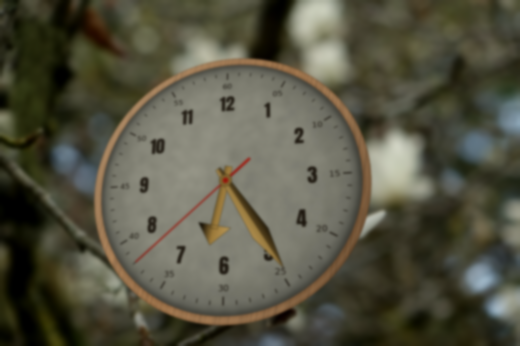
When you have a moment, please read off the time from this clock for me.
6:24:38
